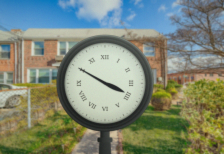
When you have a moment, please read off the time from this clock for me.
3:50
